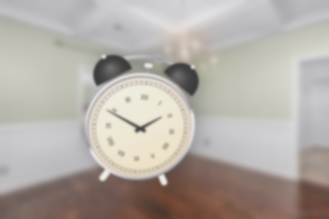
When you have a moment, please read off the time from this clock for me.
1:49
